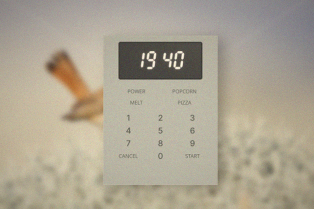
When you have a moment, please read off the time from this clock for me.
19:40
